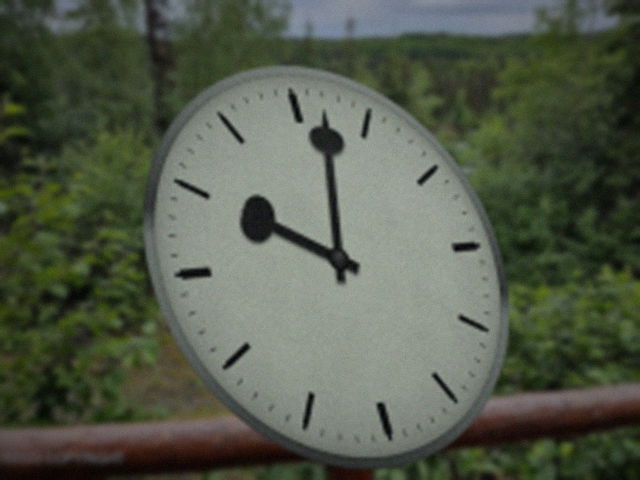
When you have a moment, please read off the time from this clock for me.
10:02
